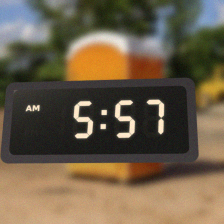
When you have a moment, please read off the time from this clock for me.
5:57
